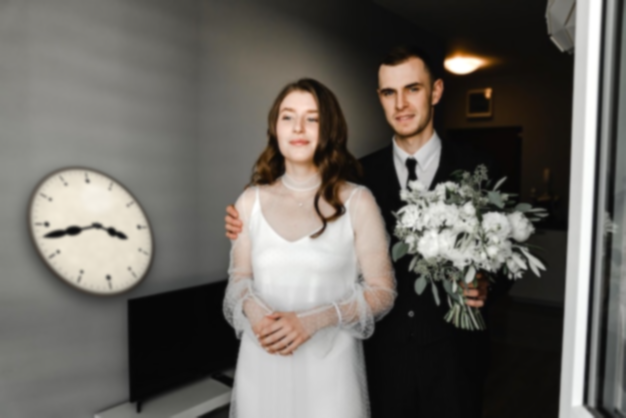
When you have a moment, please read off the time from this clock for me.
3:43
